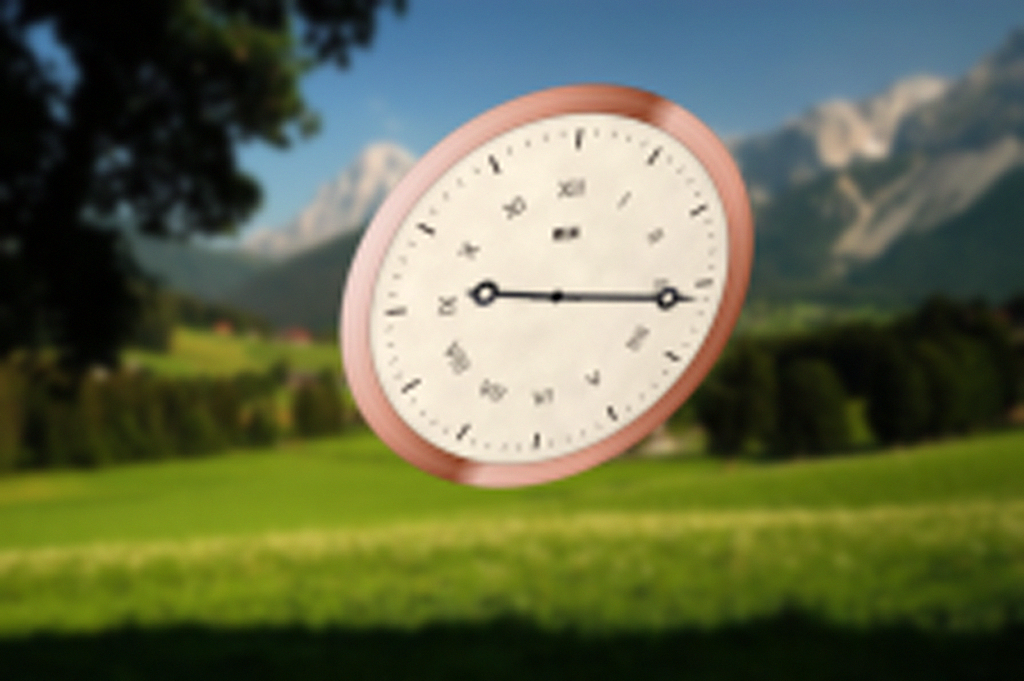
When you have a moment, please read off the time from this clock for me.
9:16
